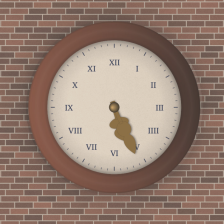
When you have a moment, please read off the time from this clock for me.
5:26
